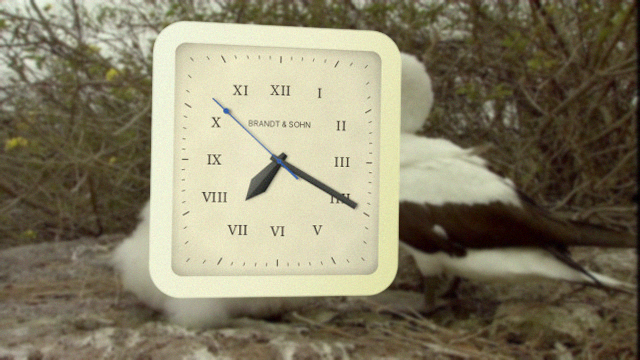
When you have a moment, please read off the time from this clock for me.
7:19:52
